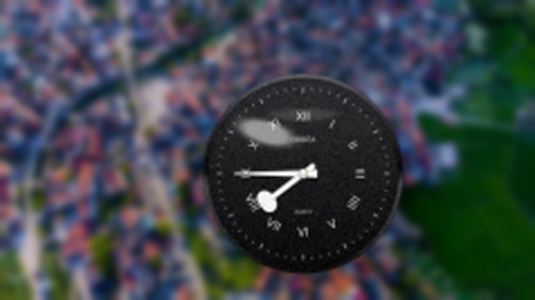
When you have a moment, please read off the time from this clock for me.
7:45
